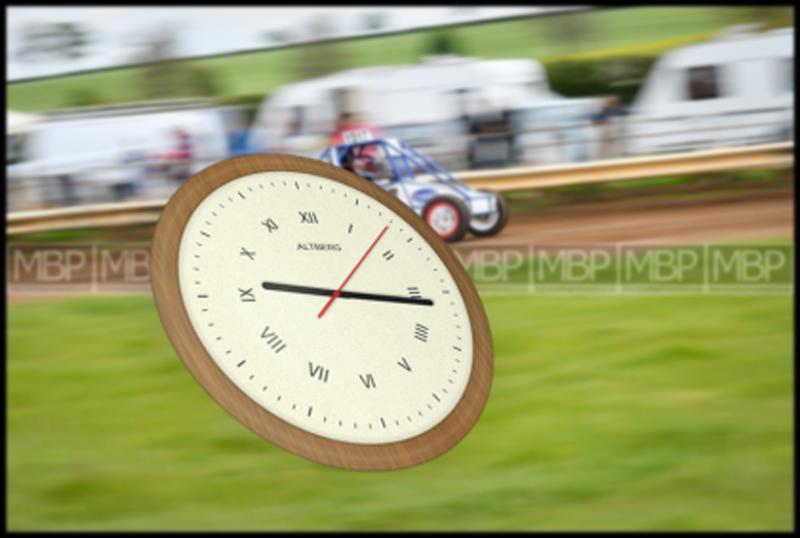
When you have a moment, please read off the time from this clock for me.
9:16:08
